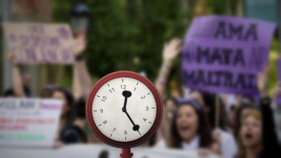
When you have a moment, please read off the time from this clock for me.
12:25
